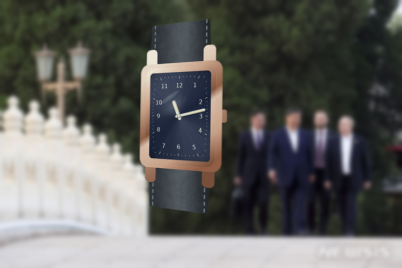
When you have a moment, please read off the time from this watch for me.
11:13
